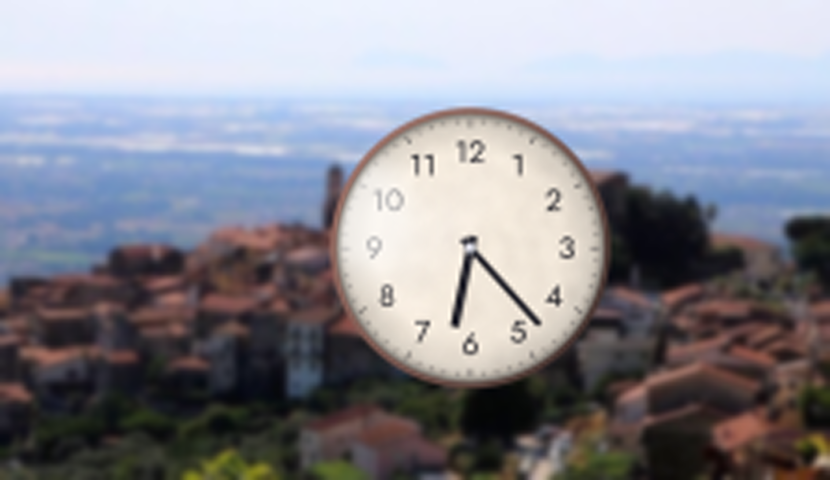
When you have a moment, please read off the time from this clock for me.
6:23
